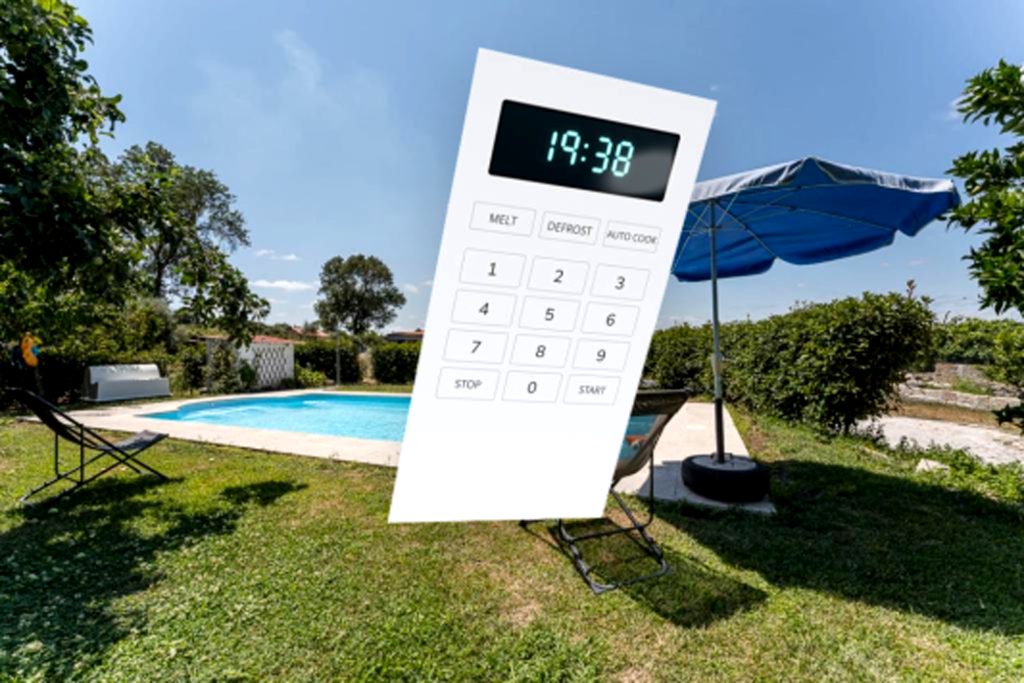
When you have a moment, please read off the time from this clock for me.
19:38
